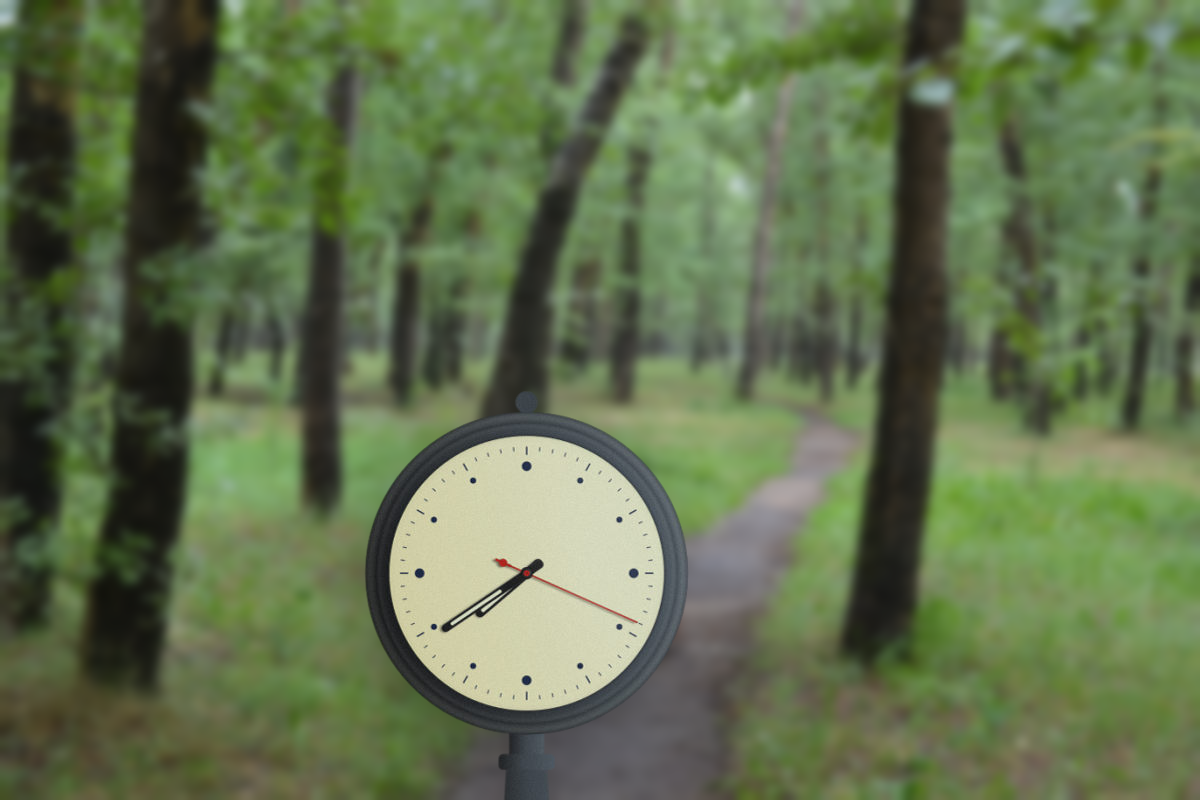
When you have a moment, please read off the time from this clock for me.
7:39:19
